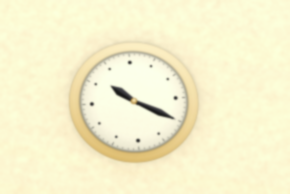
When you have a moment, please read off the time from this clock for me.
10:20
